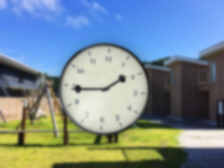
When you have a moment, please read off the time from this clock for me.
1:44
